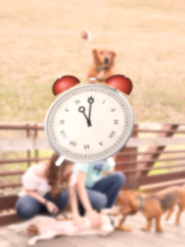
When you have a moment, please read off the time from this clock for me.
11:00
